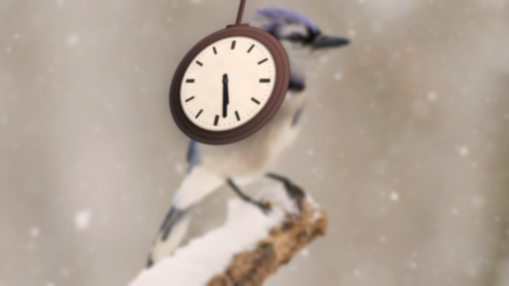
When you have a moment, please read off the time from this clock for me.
5:28
